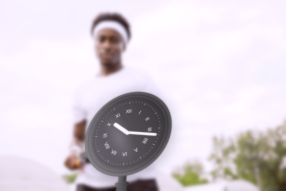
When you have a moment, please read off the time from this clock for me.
10:17
